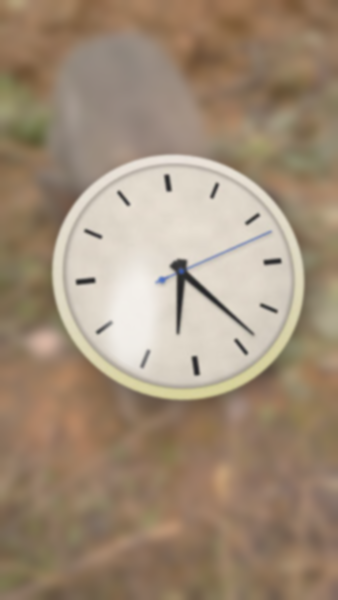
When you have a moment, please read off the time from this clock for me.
6:23:12
